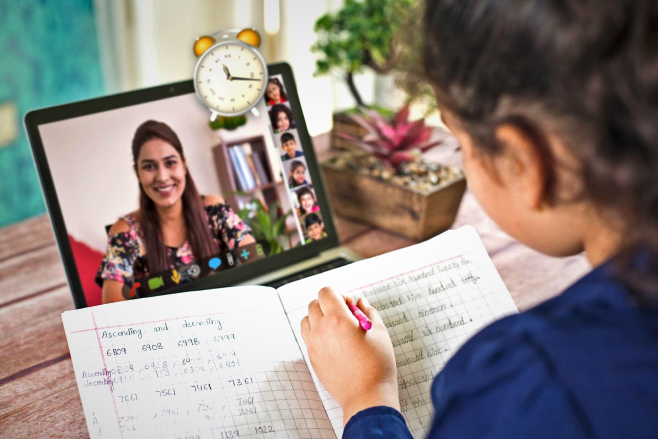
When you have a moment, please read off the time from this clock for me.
11:17
